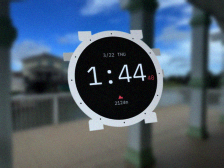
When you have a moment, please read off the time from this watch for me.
1:44
